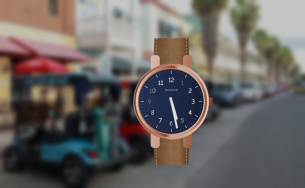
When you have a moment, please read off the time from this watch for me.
5:28
